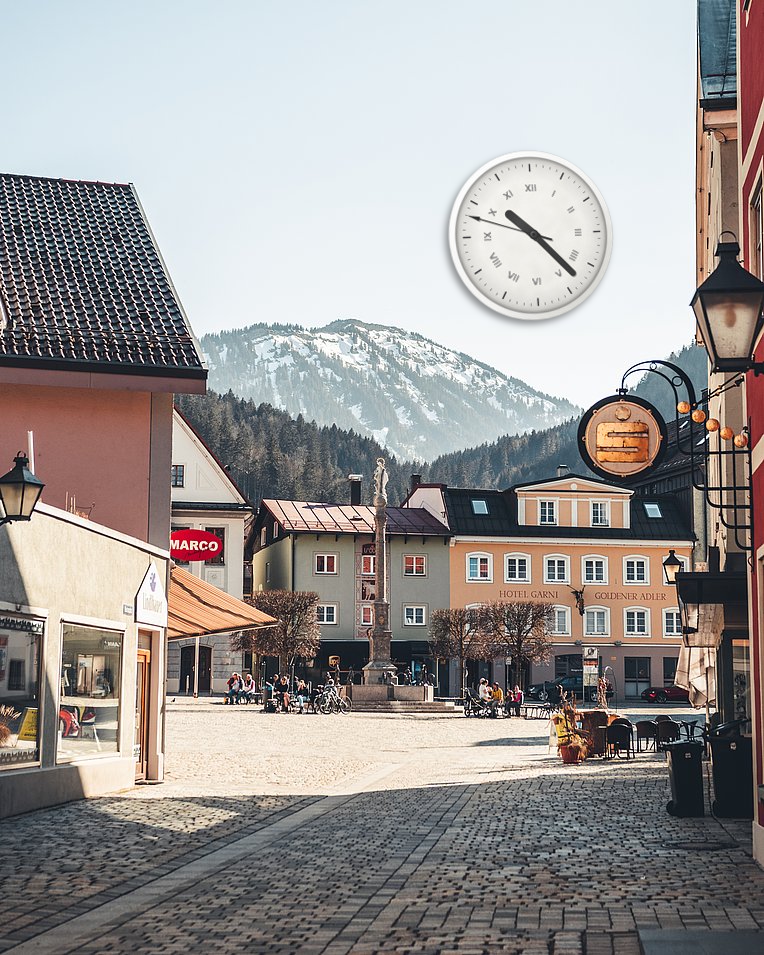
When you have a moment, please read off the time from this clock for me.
10:22:48
